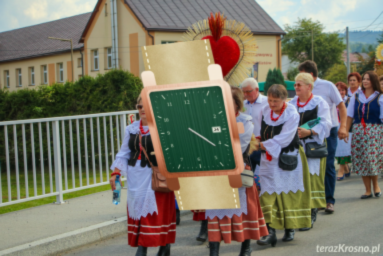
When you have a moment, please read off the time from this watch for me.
4:22
